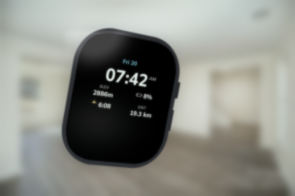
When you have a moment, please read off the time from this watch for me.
7:42
